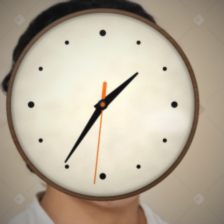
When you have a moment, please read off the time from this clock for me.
1:35:31
